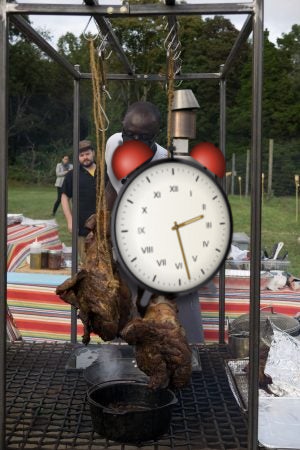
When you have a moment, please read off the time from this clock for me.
2:28
